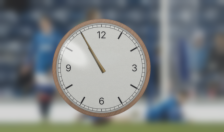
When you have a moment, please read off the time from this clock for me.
10:55
